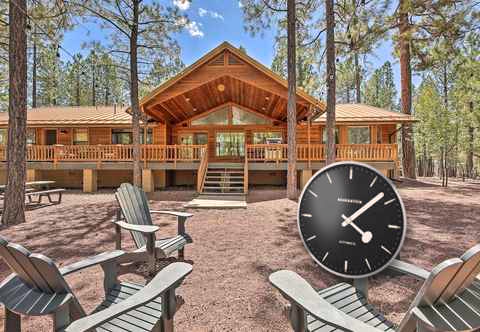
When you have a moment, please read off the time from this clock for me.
4:08
